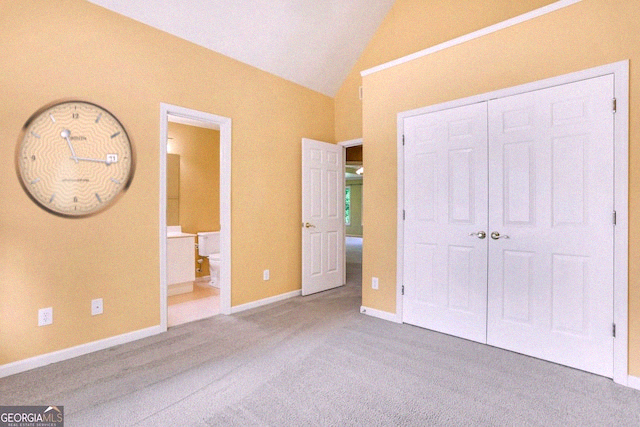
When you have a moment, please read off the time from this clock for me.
11:16
